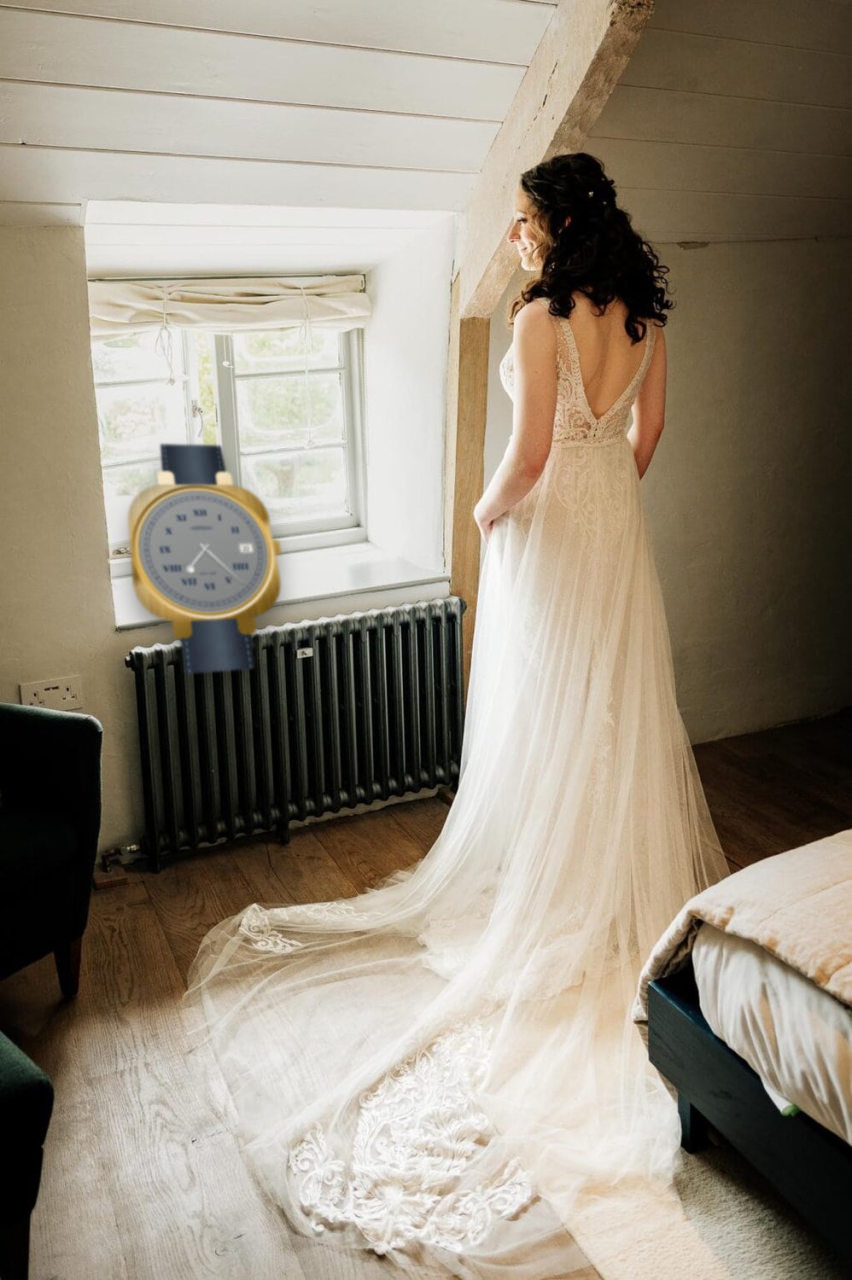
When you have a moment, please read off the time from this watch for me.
7:23
